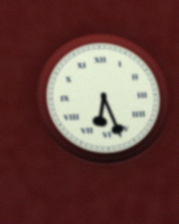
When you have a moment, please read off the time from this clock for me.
6:27
